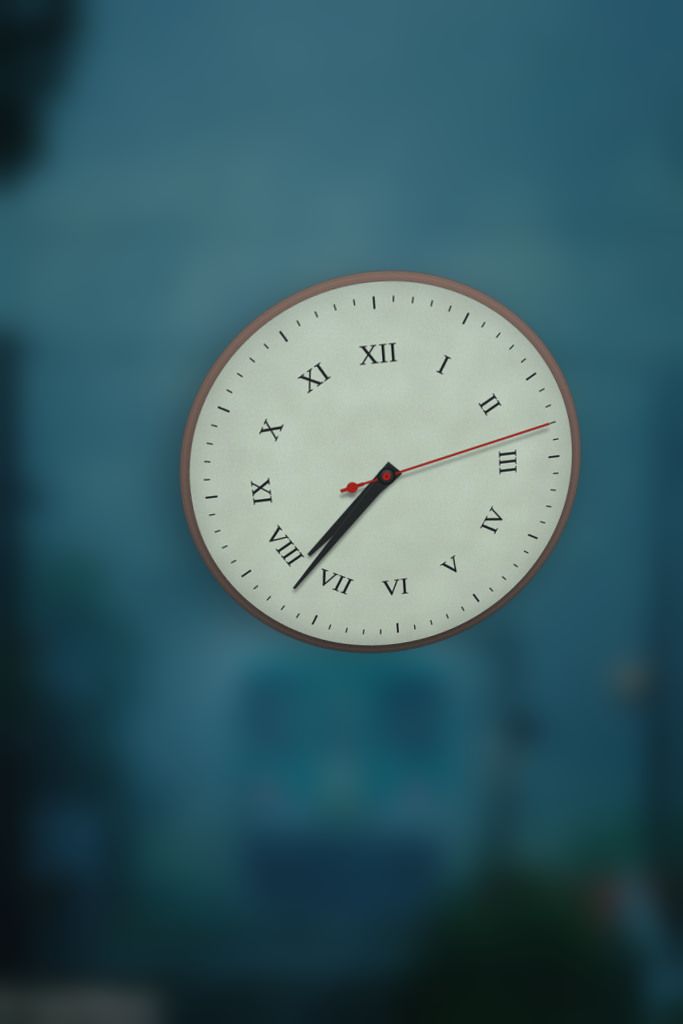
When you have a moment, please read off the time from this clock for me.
7:37:13
